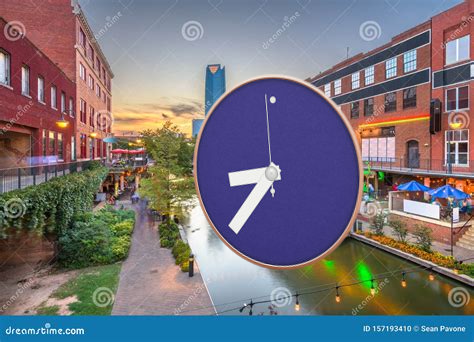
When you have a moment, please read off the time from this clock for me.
8:35:59
